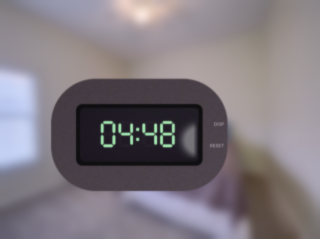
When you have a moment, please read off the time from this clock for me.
4:48
